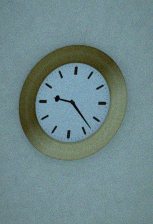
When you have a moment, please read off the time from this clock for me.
9:23
